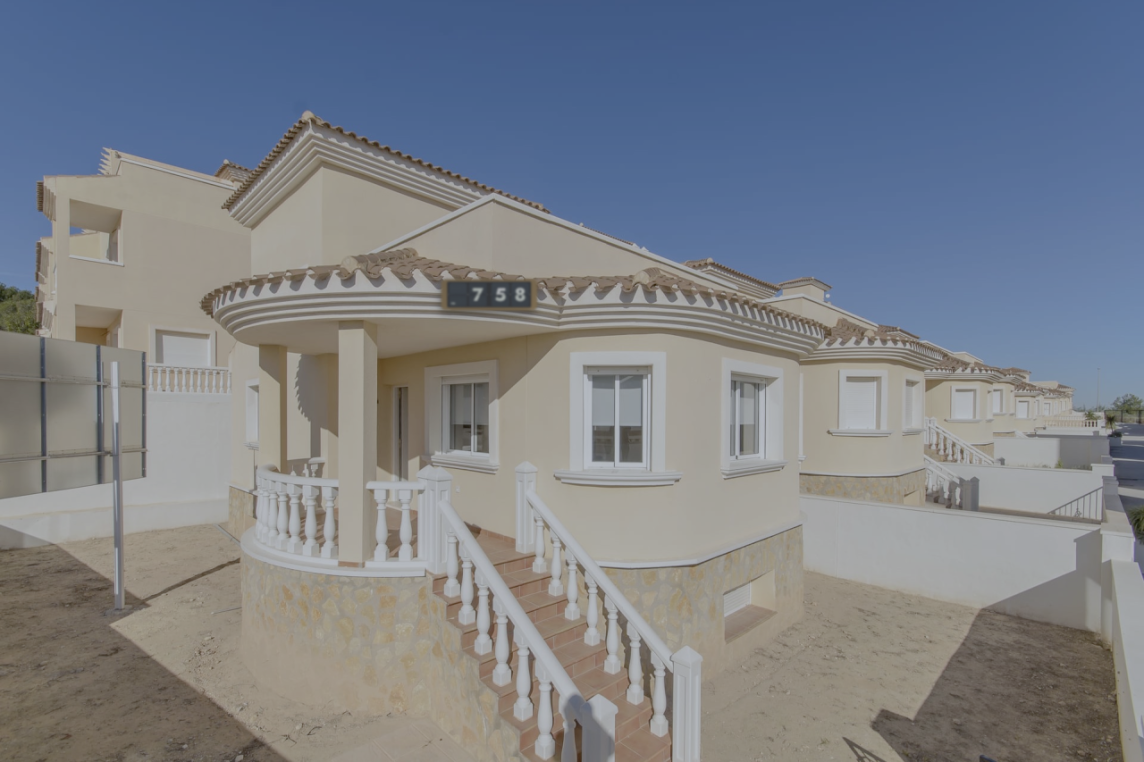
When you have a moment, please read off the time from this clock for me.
7:58
